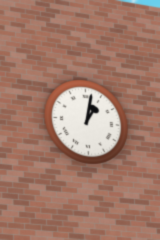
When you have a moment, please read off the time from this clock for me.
1:02
